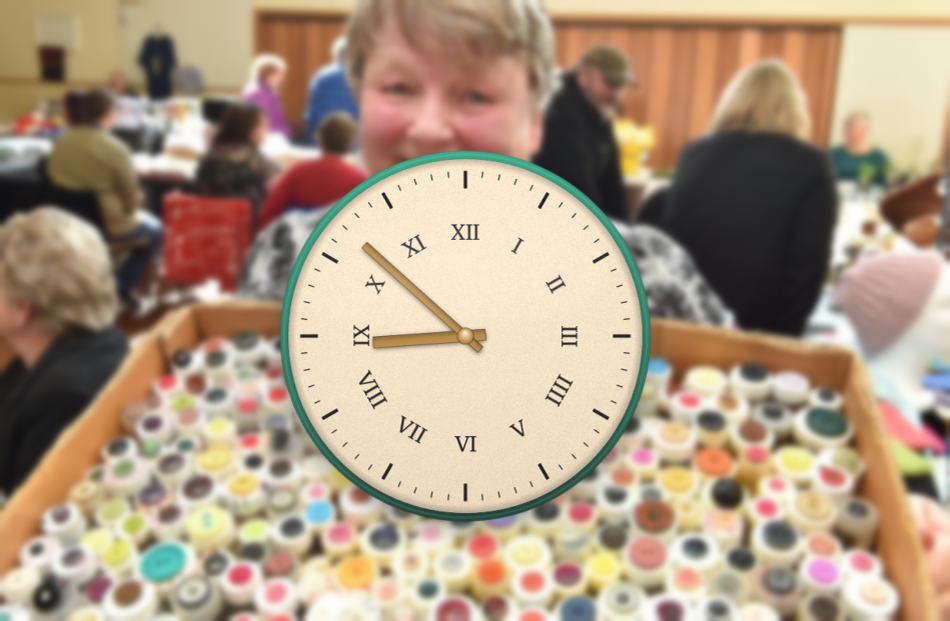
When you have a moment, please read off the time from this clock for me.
8:52
